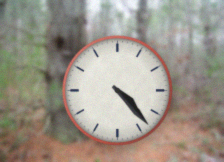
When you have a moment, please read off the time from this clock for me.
4:23
